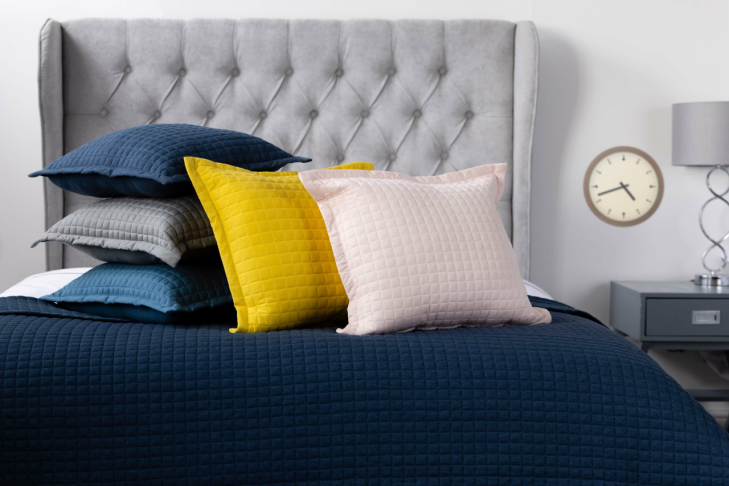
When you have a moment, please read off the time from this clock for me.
4:42
